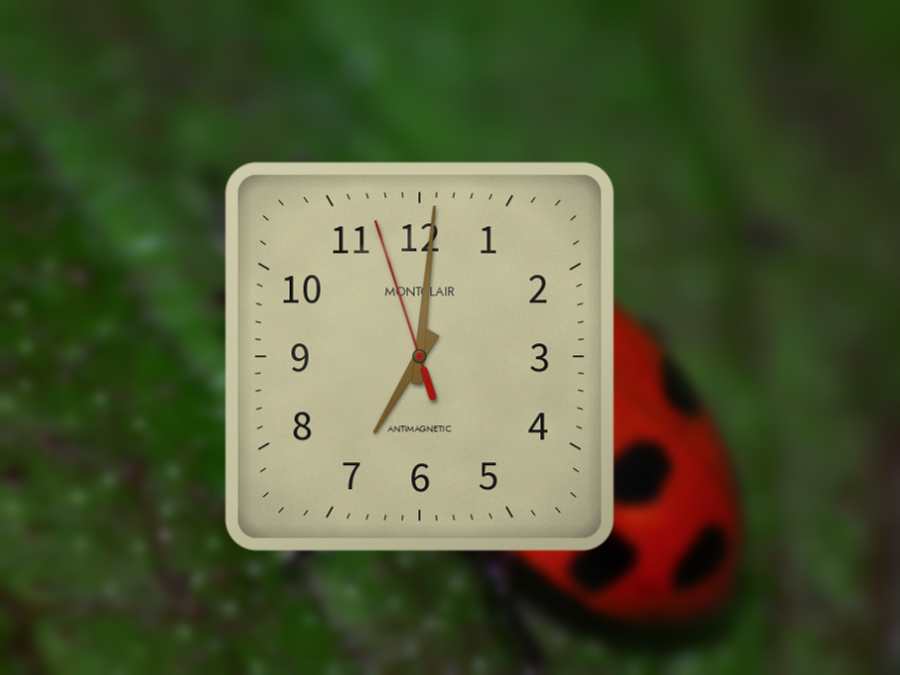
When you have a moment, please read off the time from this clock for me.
7:00:57
